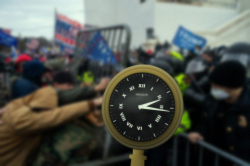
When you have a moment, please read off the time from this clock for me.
2:16
